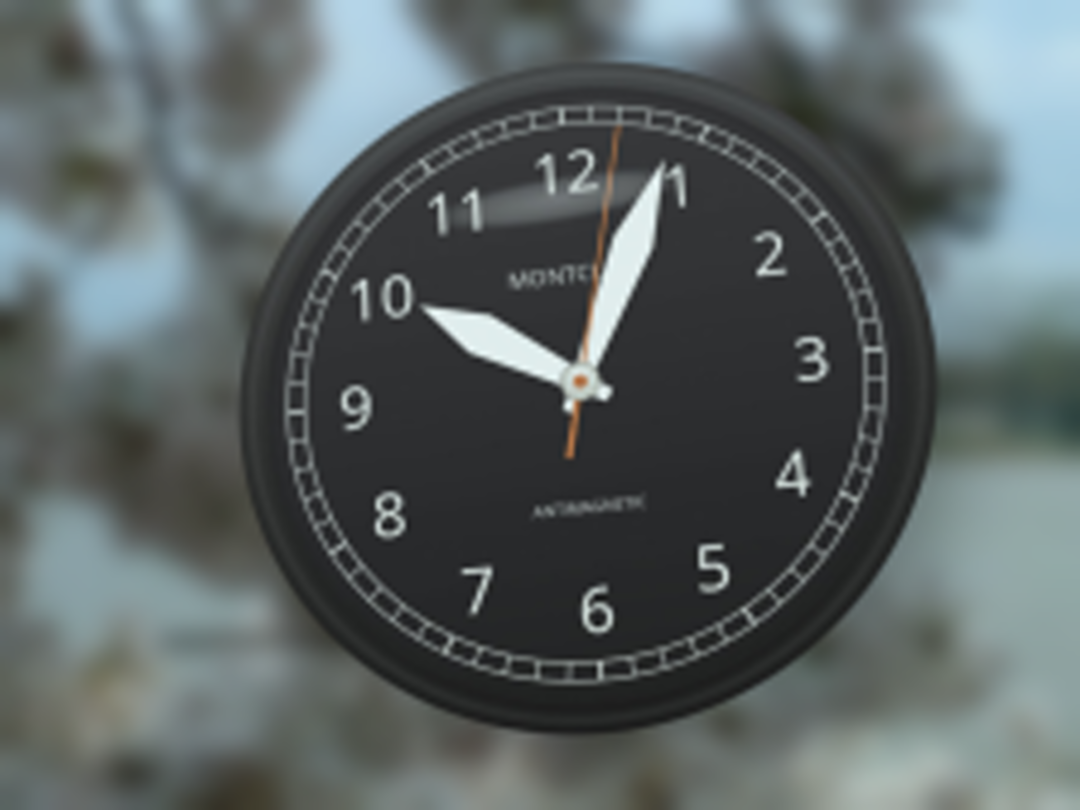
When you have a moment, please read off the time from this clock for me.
10:04:02
